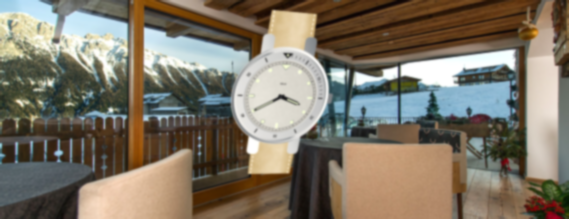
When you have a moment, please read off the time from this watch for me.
3:40
